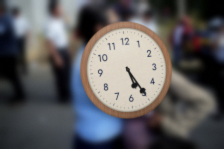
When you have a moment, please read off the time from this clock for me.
5:25
